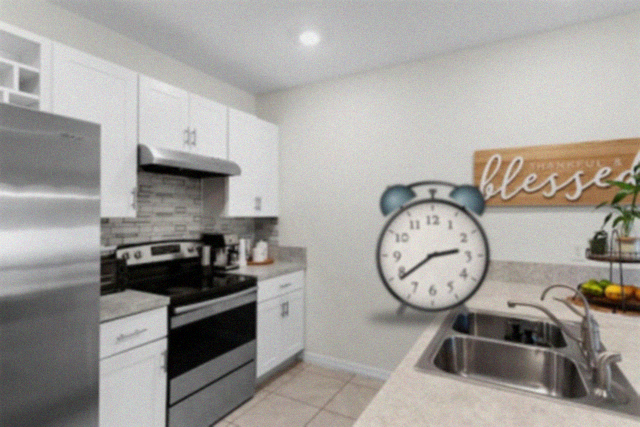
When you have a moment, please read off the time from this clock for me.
2:39
